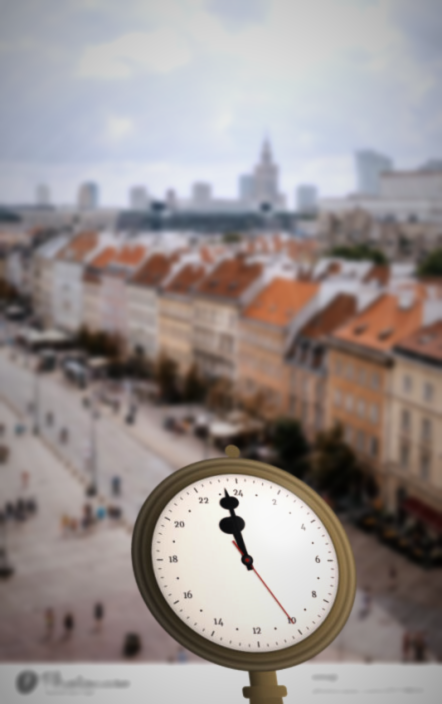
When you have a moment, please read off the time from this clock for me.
22:58:25
